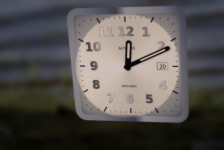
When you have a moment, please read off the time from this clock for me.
12:11
